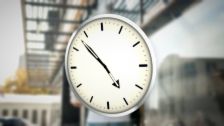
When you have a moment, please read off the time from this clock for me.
4:53
